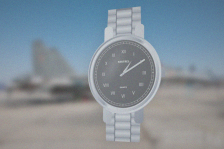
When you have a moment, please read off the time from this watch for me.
1:10
